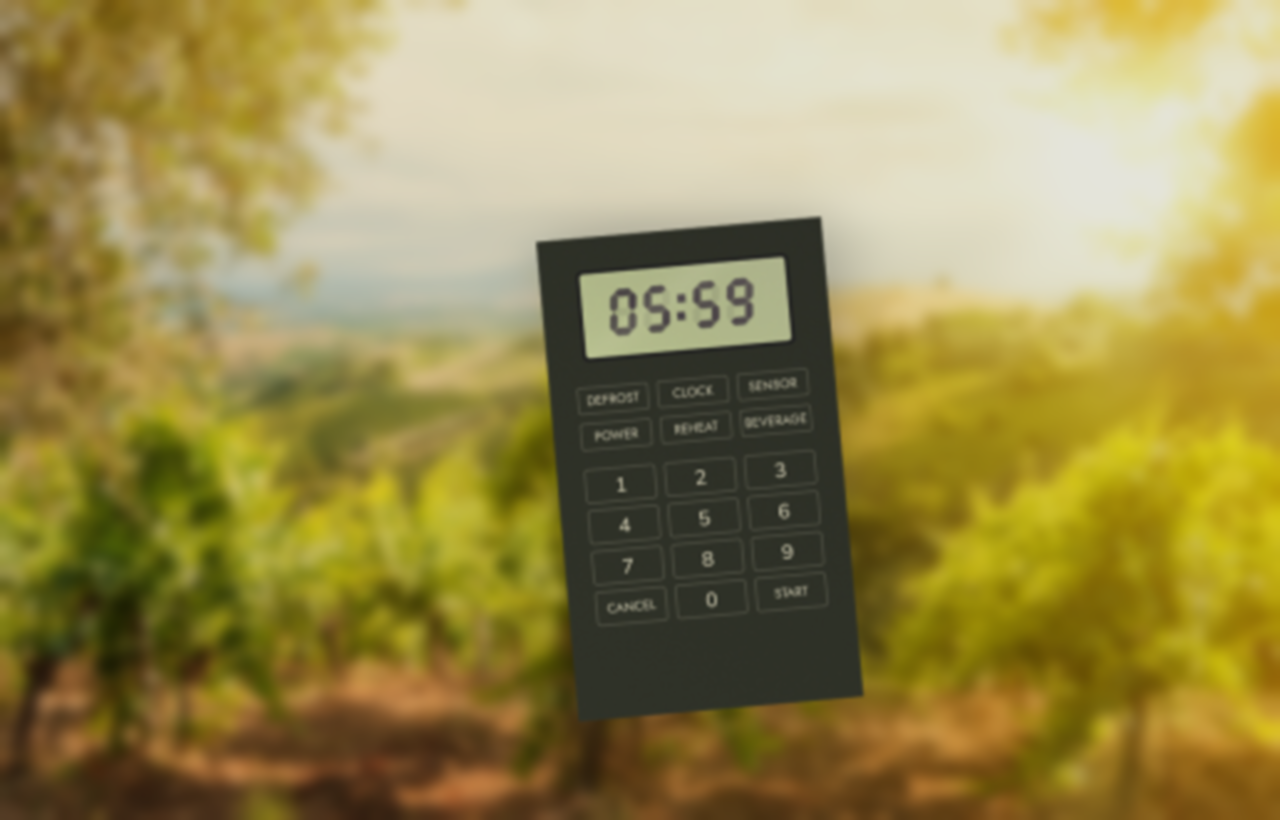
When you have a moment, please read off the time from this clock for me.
5:59
